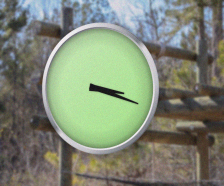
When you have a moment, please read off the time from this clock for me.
3:18
